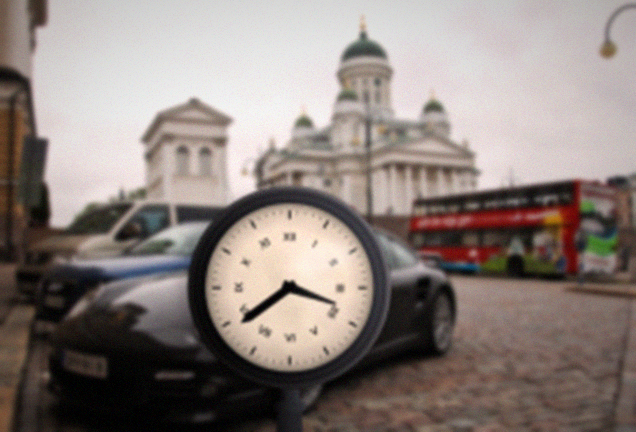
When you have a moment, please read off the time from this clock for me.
3:39
